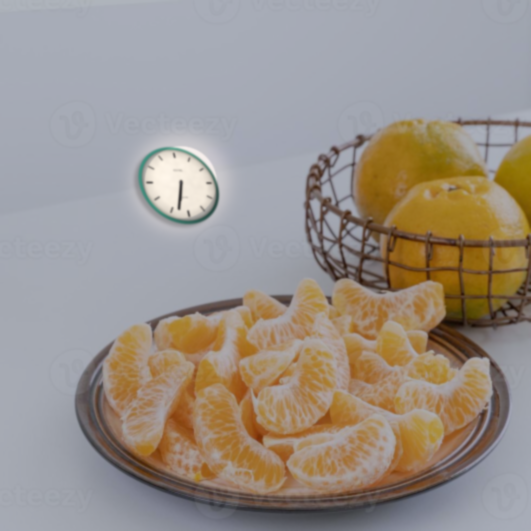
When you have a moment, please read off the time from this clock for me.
6:33
